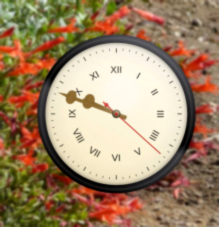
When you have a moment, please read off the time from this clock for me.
9:48:22
